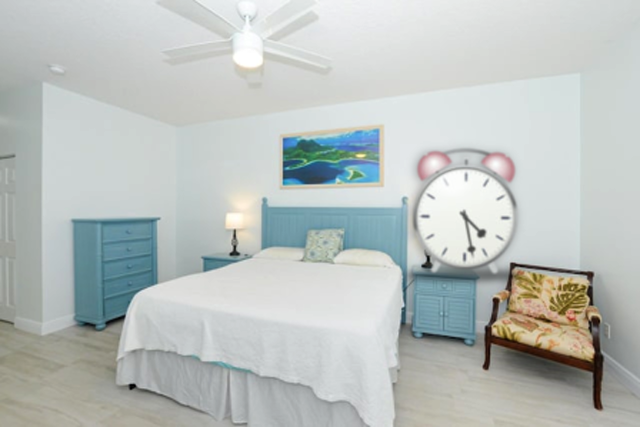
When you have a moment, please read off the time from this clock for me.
4:28
